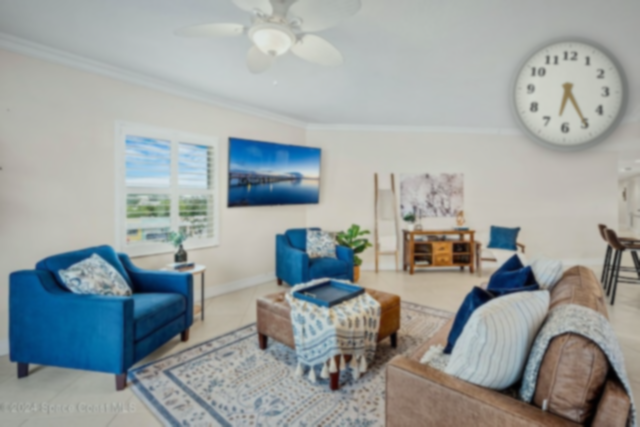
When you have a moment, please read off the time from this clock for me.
6:25
